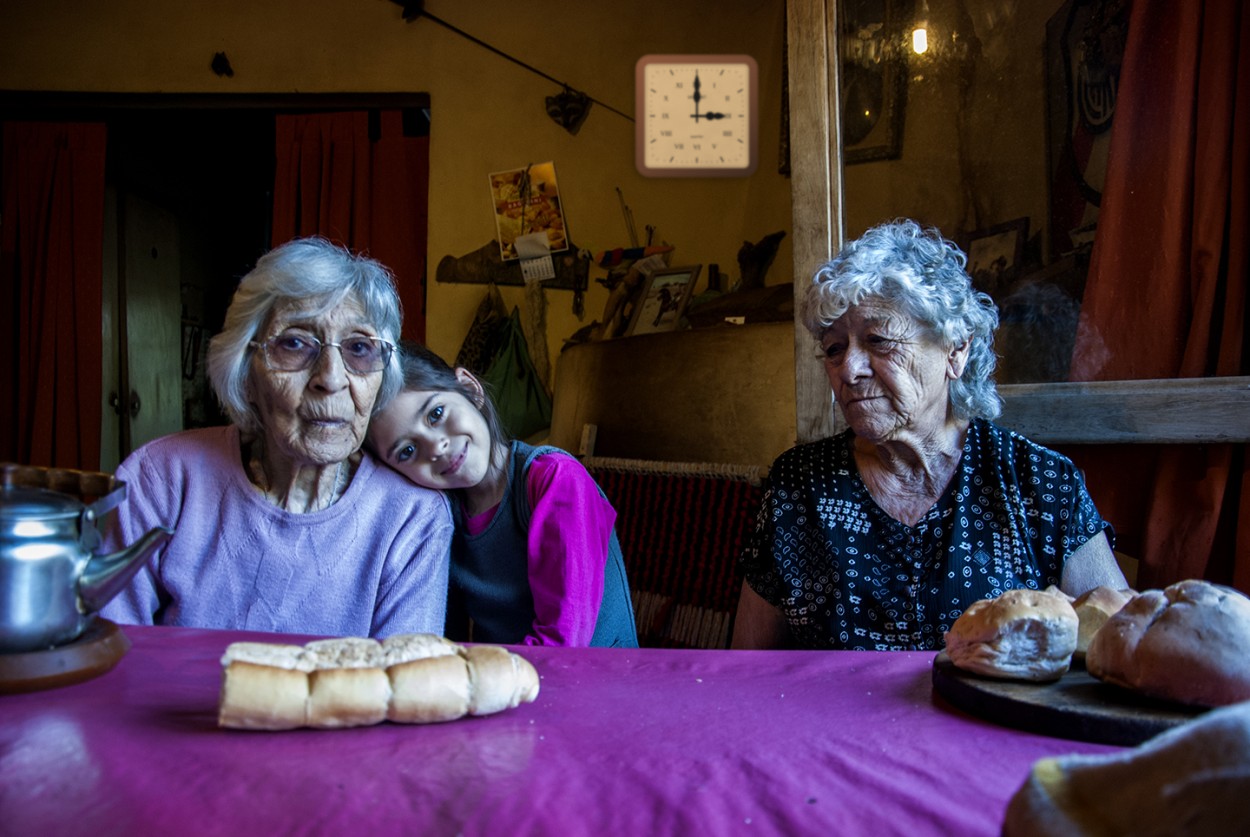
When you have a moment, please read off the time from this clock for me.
3:00
